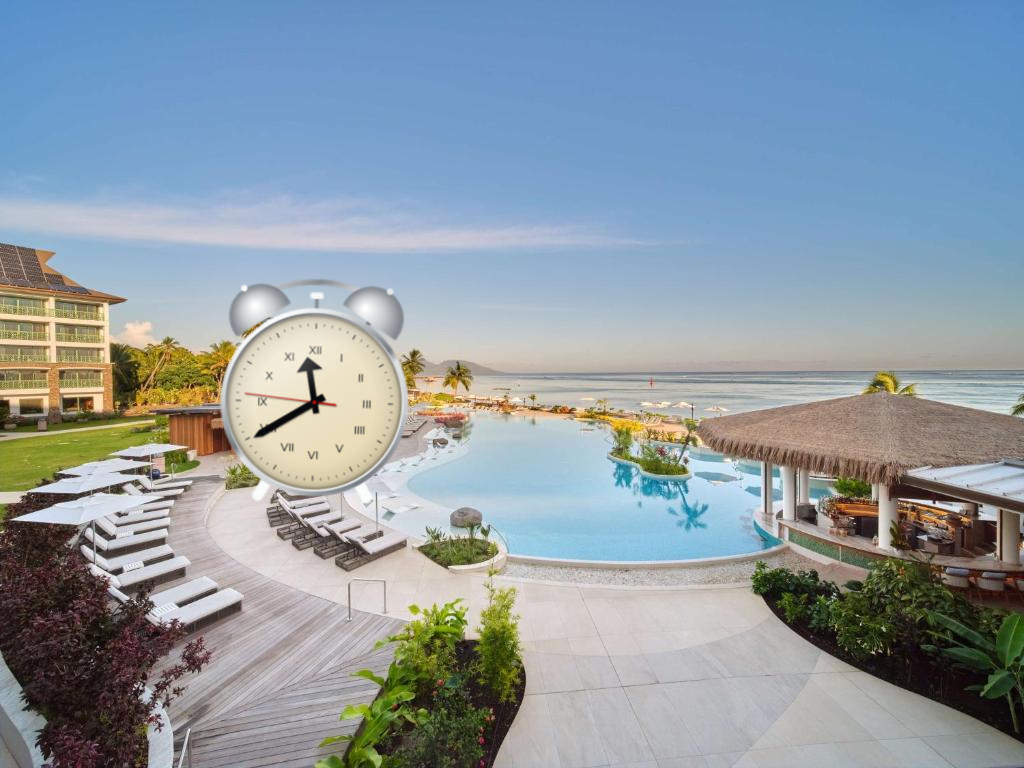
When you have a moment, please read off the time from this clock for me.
11:39:46
